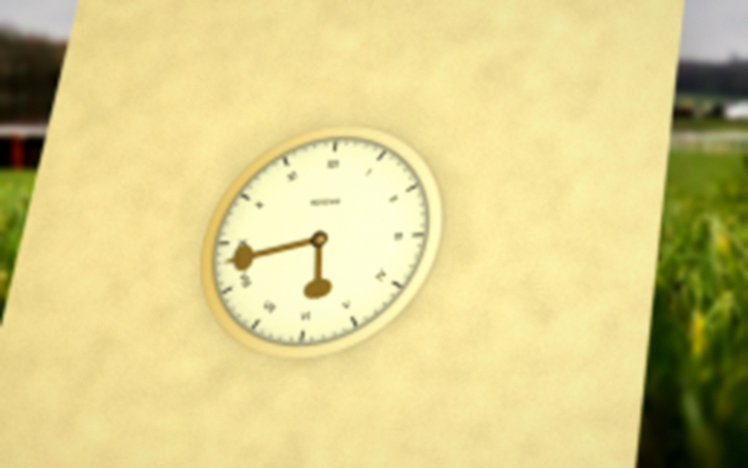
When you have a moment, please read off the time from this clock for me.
5:43
